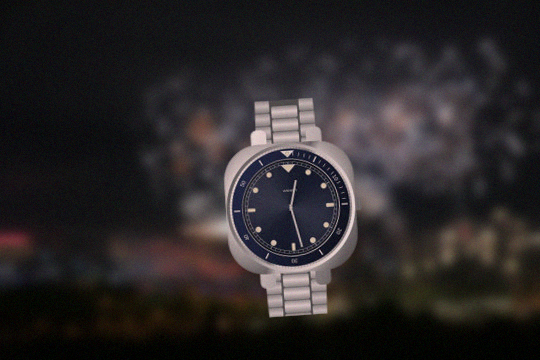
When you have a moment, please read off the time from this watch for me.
12:28
